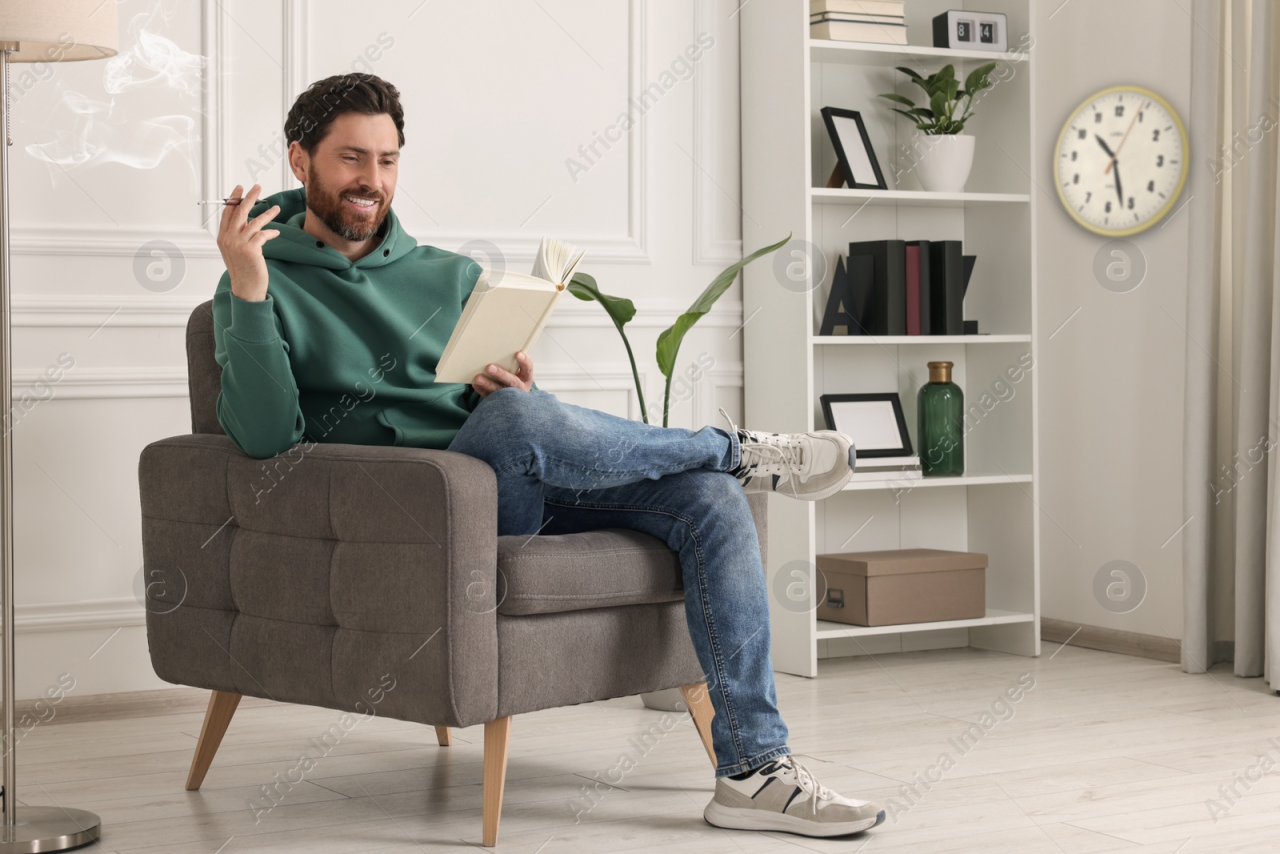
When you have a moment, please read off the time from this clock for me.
10:27:04
